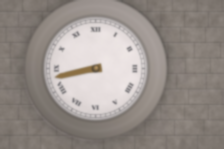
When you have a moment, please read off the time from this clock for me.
8:43
